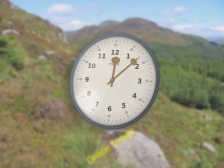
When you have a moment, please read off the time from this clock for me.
12:08
